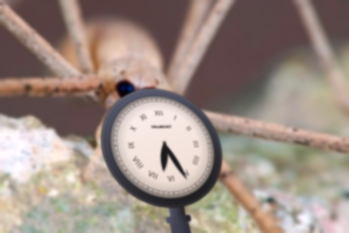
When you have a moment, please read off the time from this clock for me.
6:26
